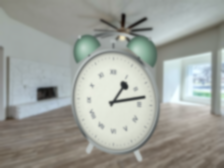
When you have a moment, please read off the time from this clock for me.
1:13
